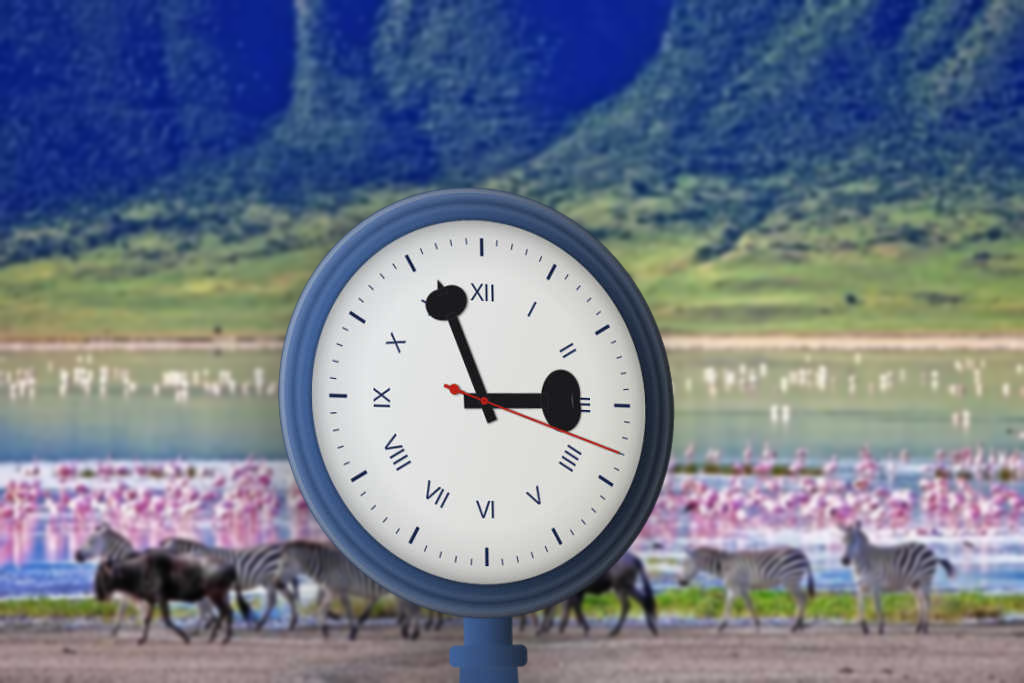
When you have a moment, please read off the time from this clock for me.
2:56:18
